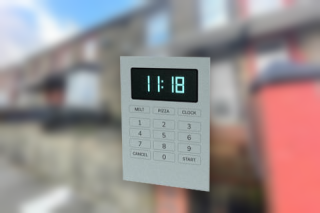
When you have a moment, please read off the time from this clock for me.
11:18
